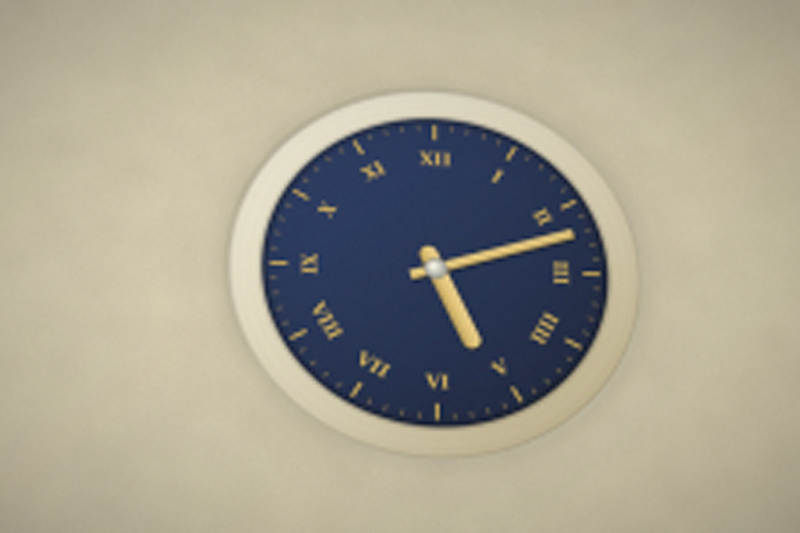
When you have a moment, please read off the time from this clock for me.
5:12
